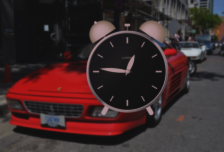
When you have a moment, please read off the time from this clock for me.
12:46
